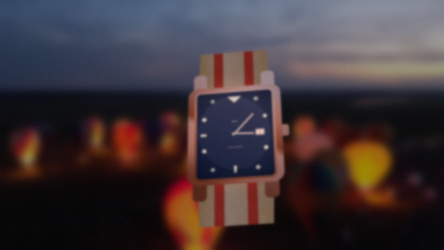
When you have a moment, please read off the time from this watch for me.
3:07
